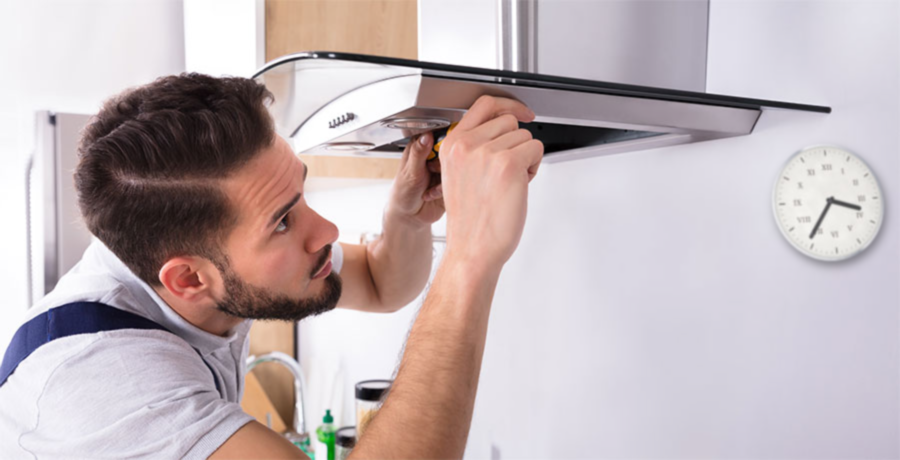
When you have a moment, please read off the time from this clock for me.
3:36
